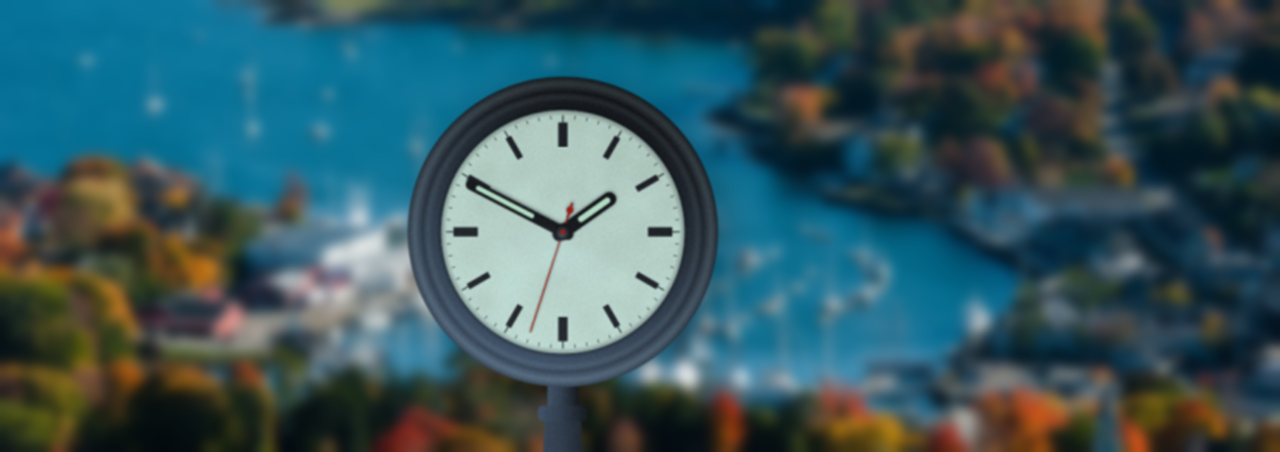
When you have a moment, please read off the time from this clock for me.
1:49:33
